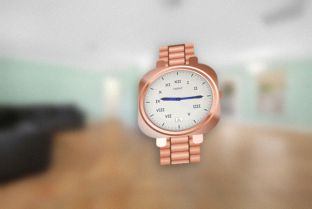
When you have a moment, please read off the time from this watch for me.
9:15
